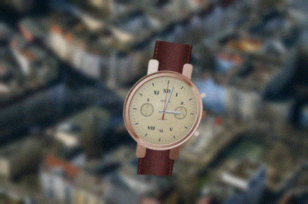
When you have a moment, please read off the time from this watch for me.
3:02
